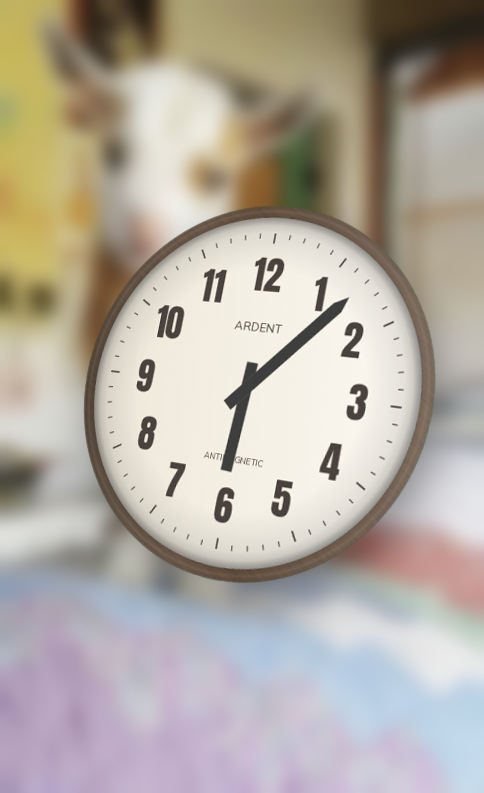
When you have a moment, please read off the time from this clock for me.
6:07
